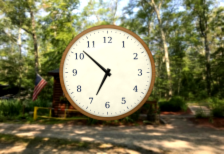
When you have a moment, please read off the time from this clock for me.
6:52
